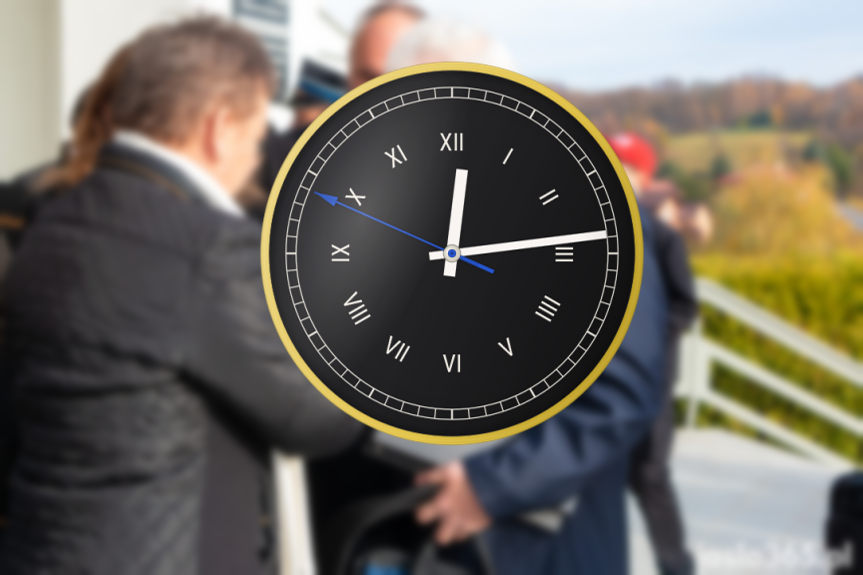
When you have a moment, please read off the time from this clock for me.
12:13:49
